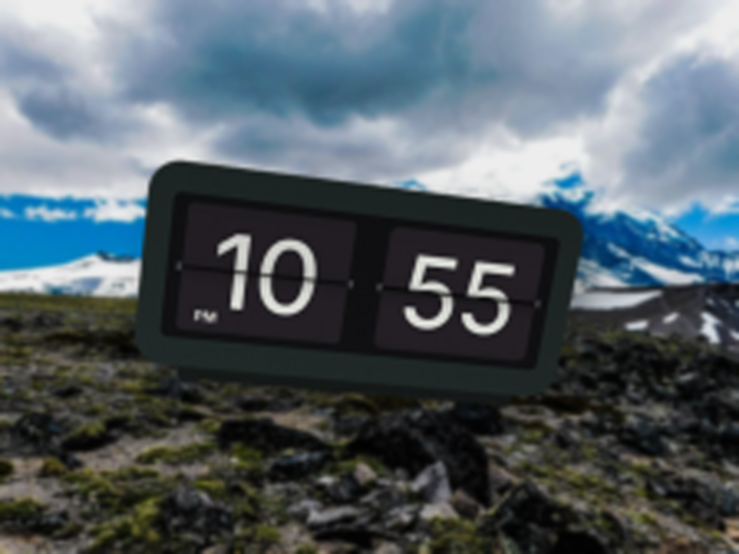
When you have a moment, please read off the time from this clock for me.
10:55
